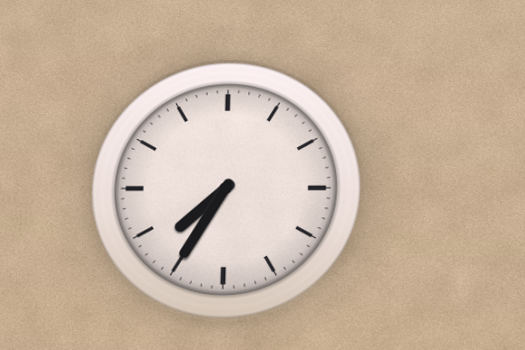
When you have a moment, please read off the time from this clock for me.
7:35
